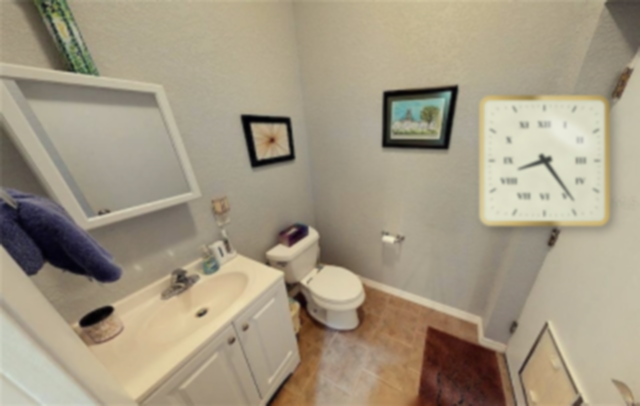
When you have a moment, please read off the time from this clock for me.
8:24
